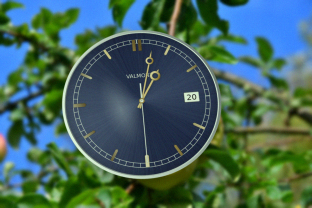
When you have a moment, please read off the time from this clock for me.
1:02:30
